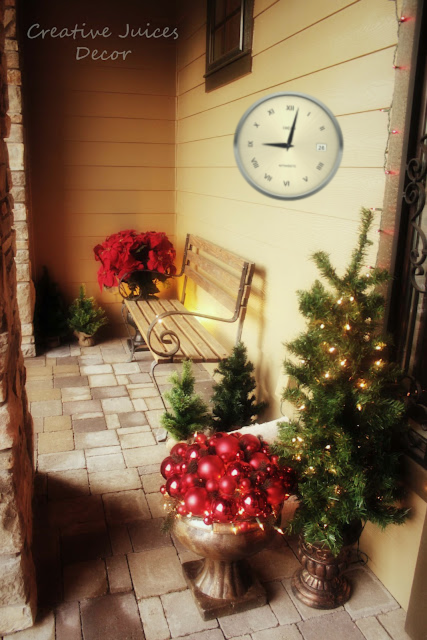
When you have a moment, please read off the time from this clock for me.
9:02
